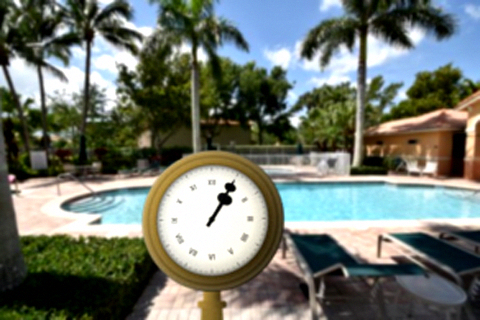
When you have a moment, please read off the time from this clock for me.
1:05
